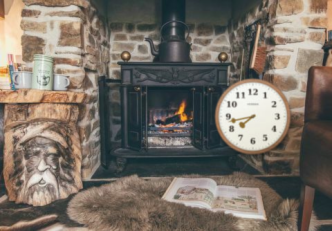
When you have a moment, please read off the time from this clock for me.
7:43
